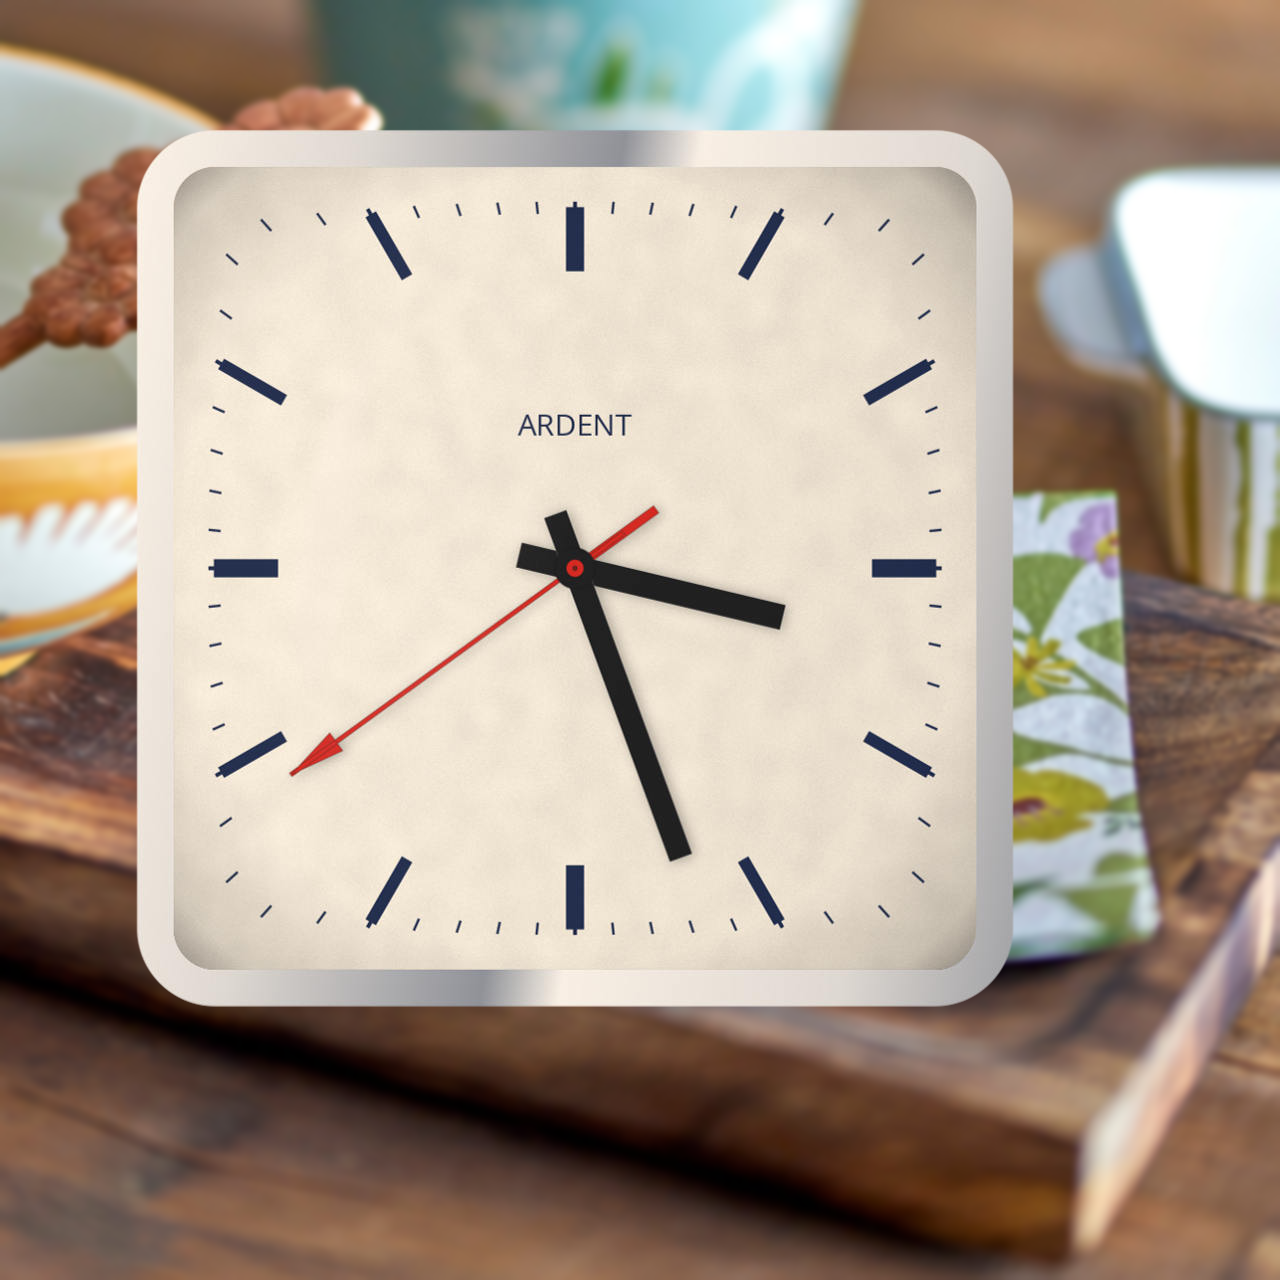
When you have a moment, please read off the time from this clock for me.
3:26:39
